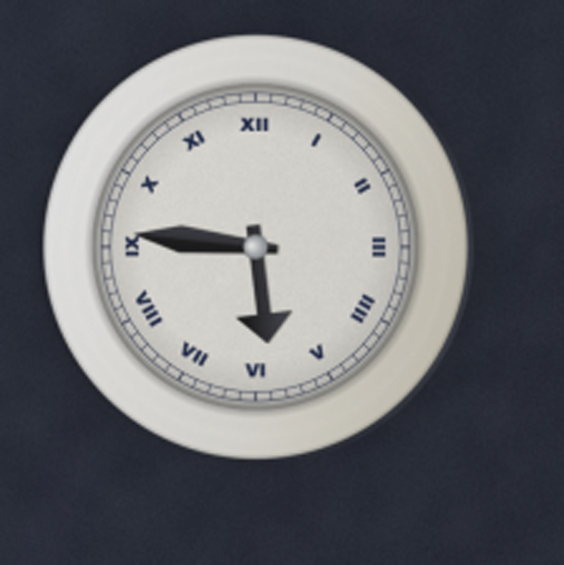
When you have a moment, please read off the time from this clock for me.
5:46
